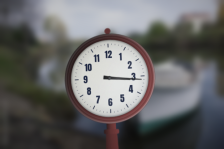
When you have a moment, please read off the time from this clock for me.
3:16
